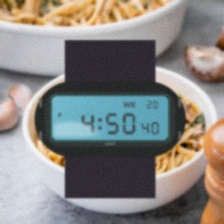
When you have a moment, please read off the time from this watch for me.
4:50:40
